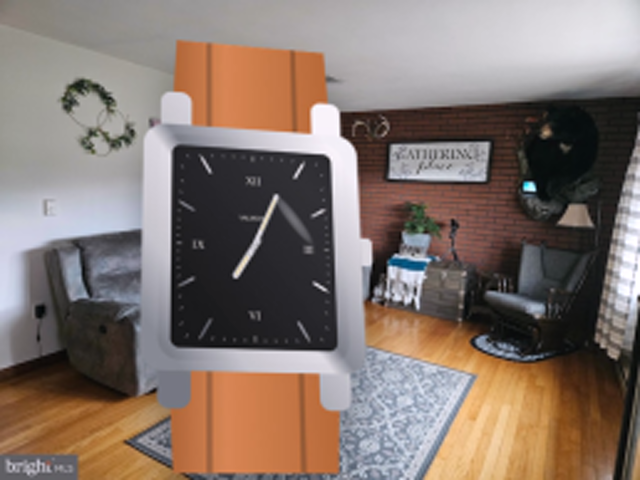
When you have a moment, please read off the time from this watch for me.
7:04
